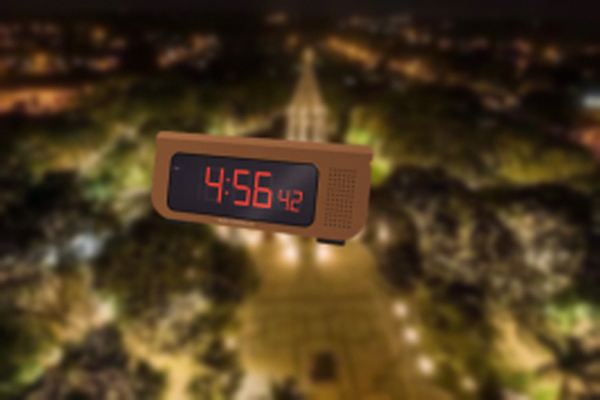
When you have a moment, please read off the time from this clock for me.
4:56:42
